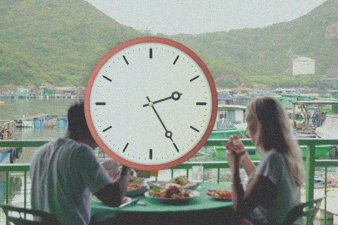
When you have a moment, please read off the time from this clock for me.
2:25
